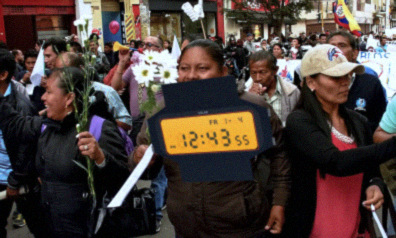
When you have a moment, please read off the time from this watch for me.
12:43:55
